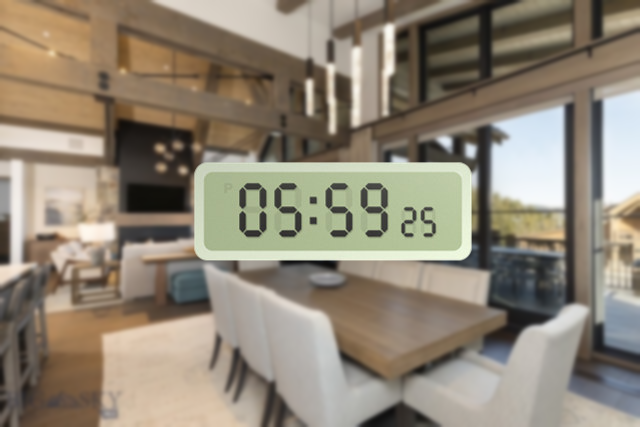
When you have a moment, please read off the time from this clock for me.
5:59:25
